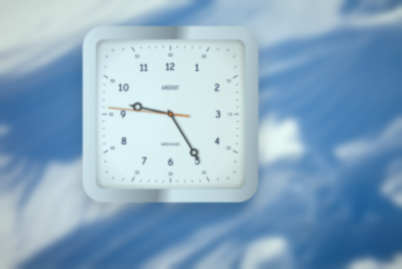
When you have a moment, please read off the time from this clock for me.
9:24:46
